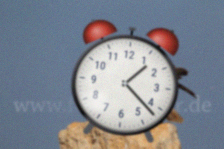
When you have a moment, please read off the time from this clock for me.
1:22
